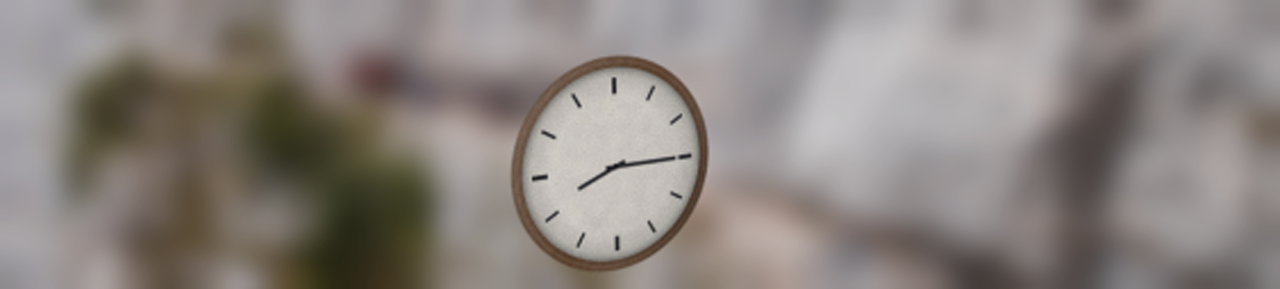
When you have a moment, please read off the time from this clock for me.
8:15
